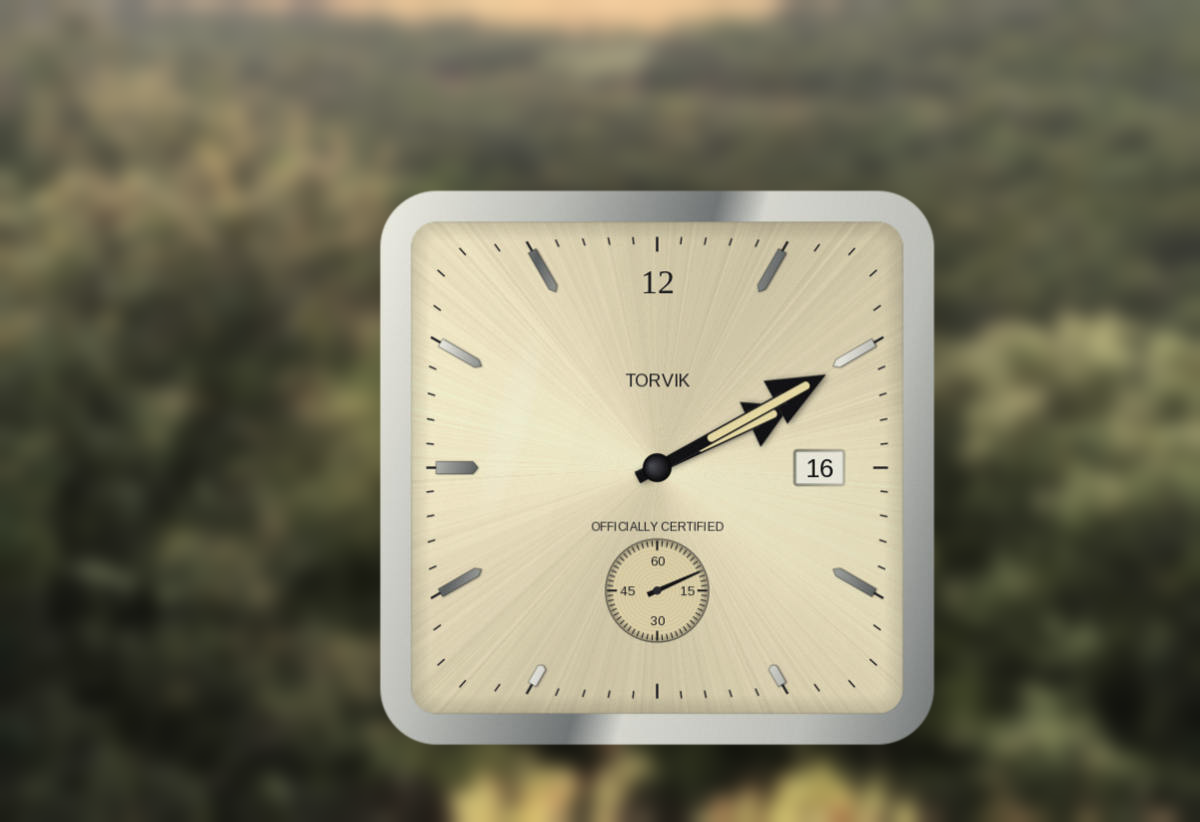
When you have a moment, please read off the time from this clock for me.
2:10:11
